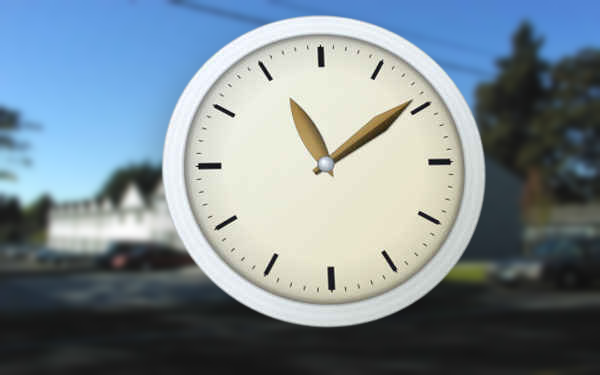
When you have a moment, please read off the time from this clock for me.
11:09
